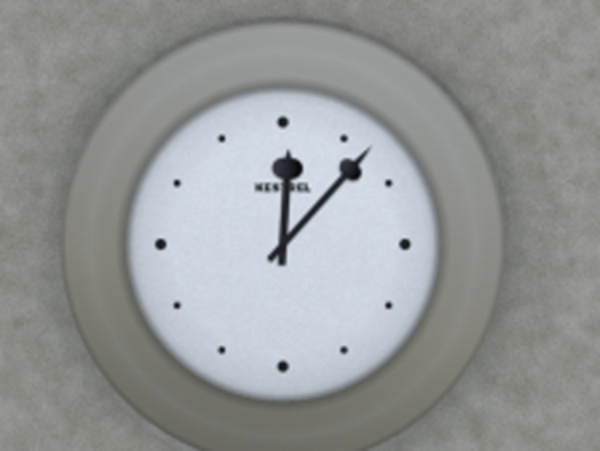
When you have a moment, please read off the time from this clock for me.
12:07
